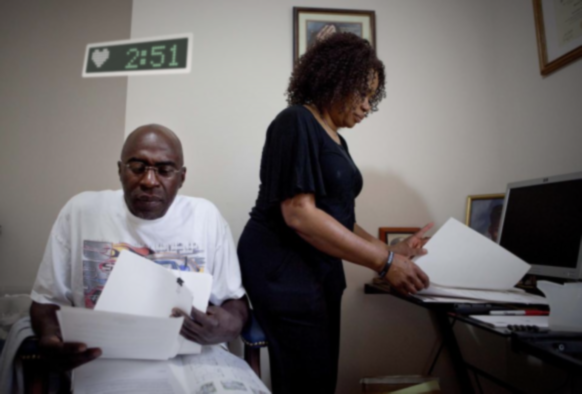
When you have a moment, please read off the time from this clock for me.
2:51
